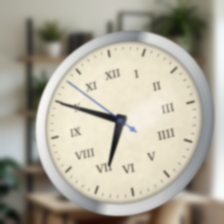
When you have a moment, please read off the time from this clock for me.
6:49:53
